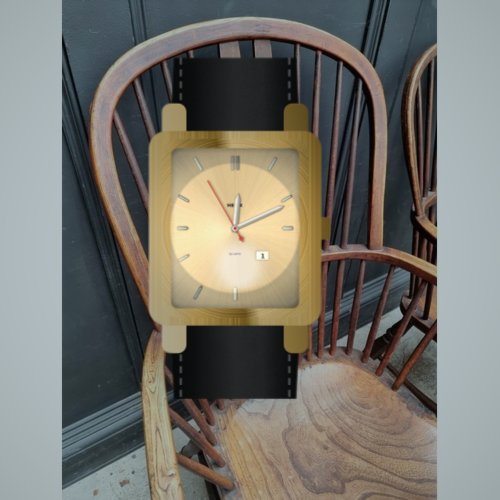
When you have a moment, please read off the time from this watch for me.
12:10:55
